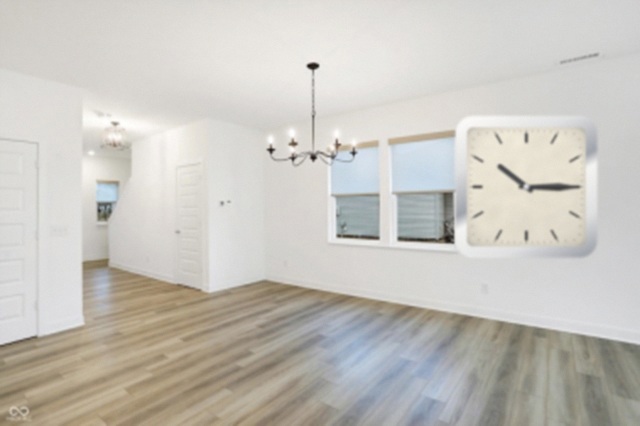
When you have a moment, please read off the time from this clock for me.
10:15
